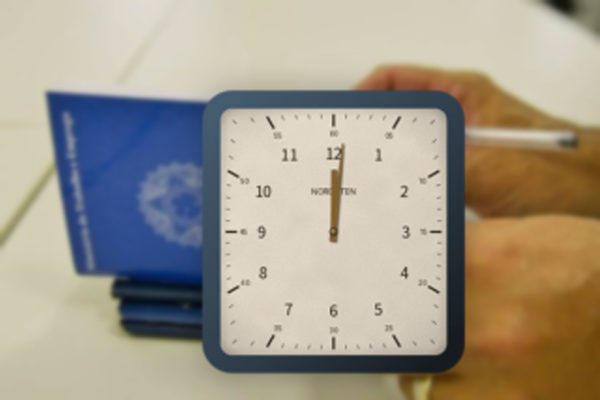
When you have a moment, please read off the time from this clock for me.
12:01
